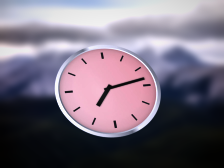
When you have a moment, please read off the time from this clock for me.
7:13
